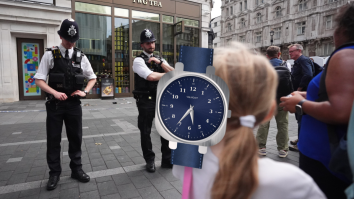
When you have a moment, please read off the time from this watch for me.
5:36
